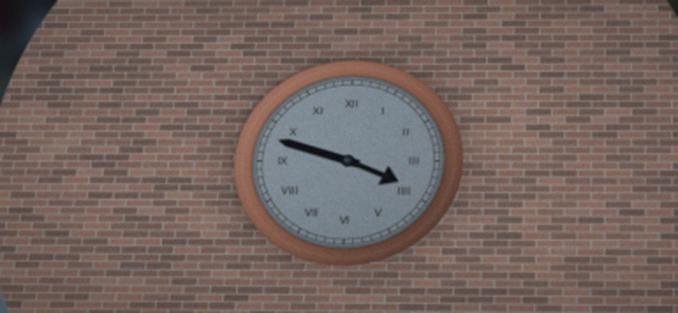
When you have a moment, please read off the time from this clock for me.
3:48
